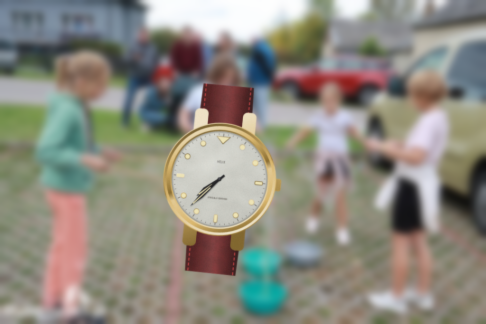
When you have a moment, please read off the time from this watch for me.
7:37
